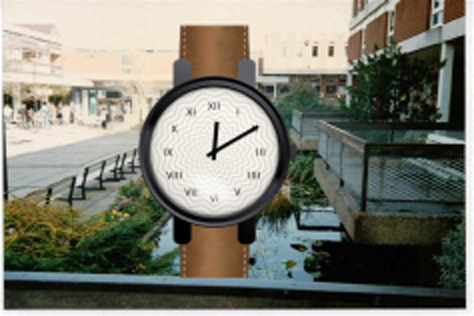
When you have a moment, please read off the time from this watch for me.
12:10
